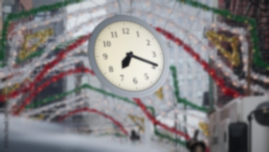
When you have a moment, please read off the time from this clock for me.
7:19
